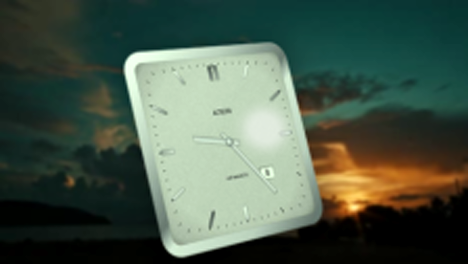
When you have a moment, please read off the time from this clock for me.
9:24
